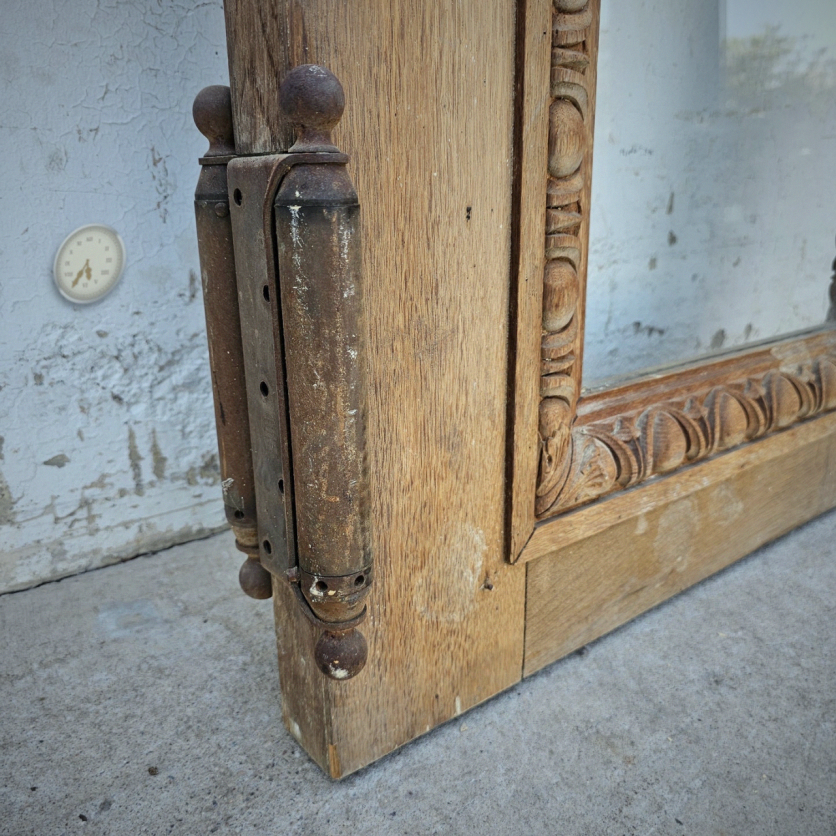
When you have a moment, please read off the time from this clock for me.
5:35
